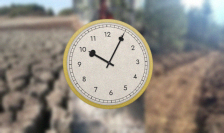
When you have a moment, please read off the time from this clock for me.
10:05
